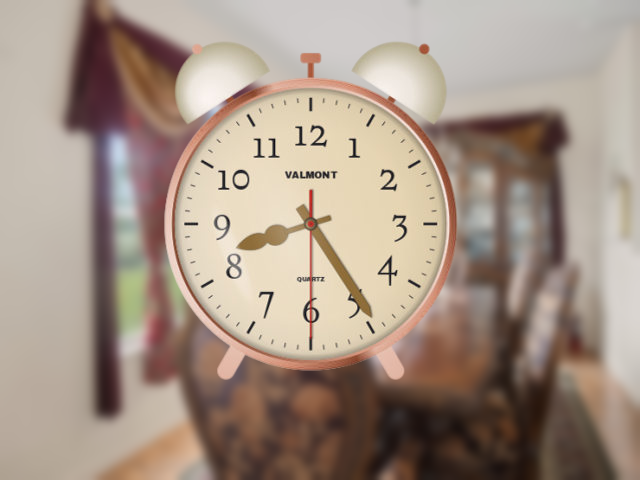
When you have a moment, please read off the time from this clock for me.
8:24:30
